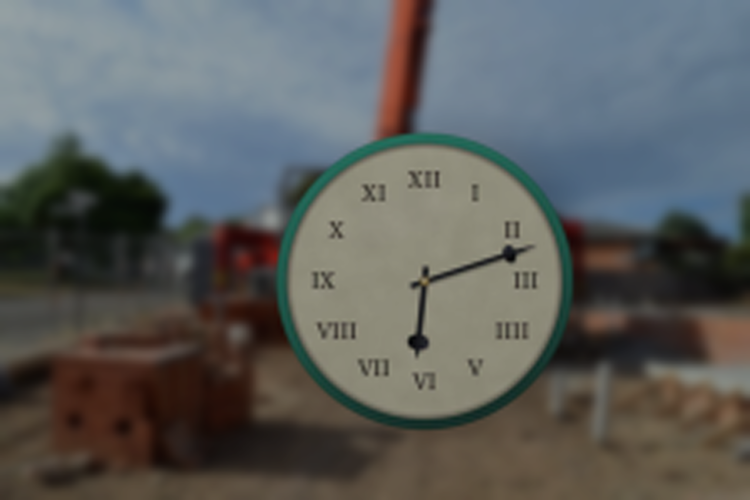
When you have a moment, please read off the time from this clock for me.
6:12
